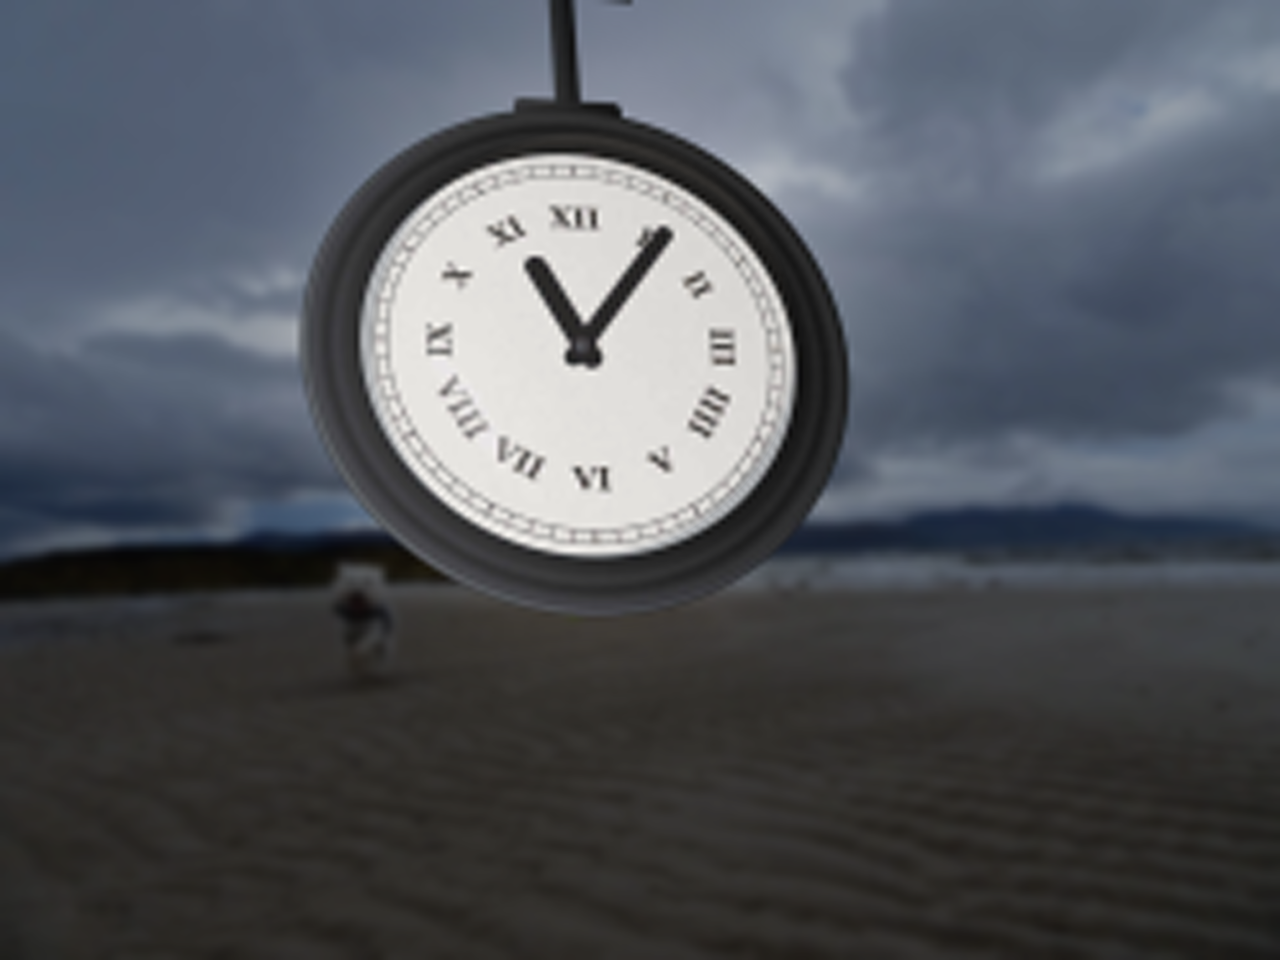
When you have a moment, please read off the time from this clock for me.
11:06
